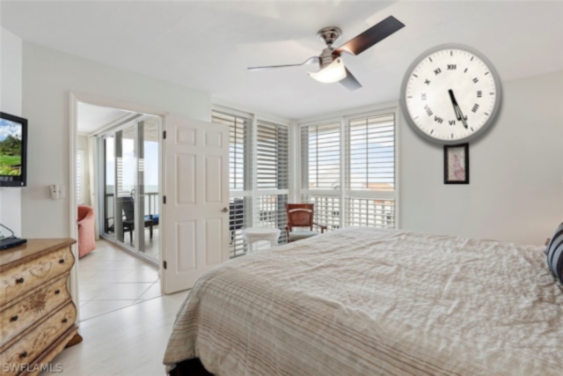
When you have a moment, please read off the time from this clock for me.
5:26
